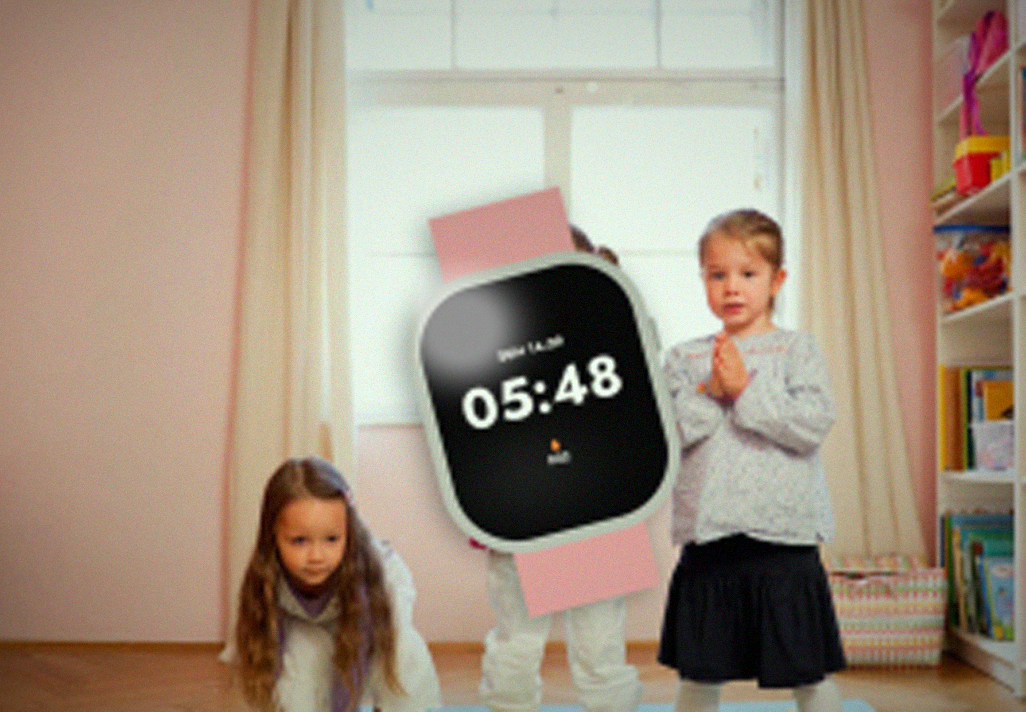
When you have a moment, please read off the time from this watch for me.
5:48
